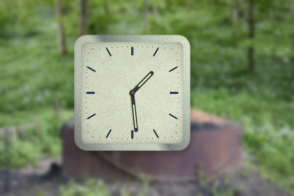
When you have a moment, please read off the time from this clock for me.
1:29
